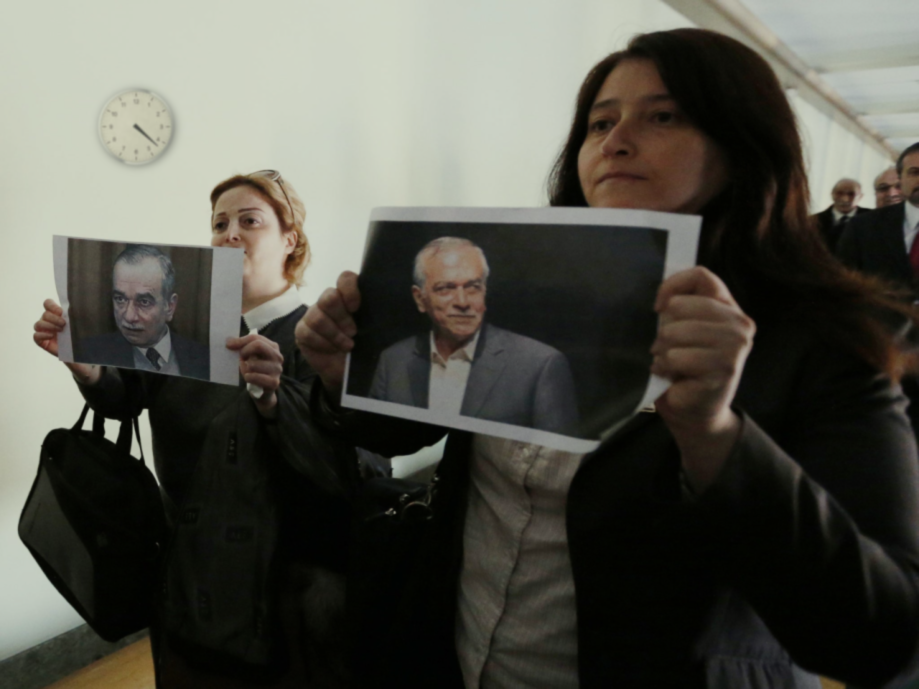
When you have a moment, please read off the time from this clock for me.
4:22
